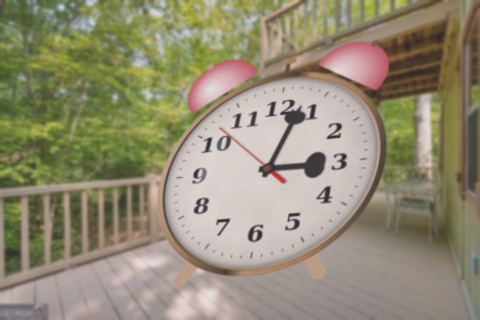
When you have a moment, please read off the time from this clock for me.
3:02:52
